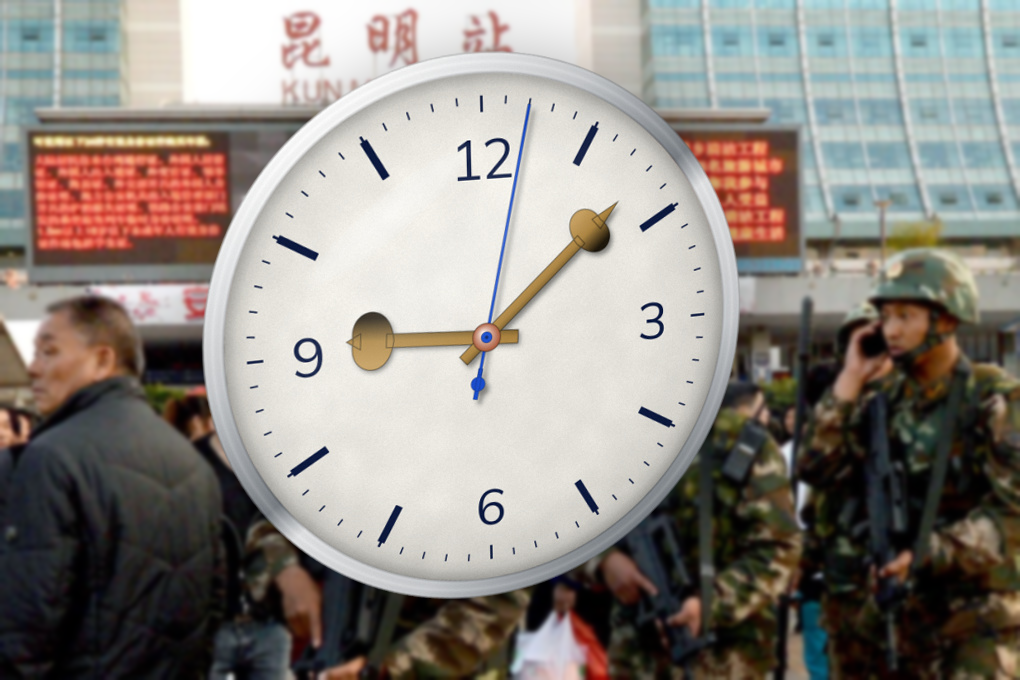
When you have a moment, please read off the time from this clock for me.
9:08:02
